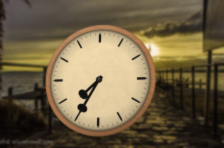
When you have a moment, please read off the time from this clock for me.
7:35
